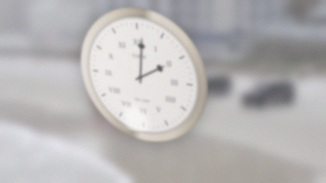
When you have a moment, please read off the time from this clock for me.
2:01
